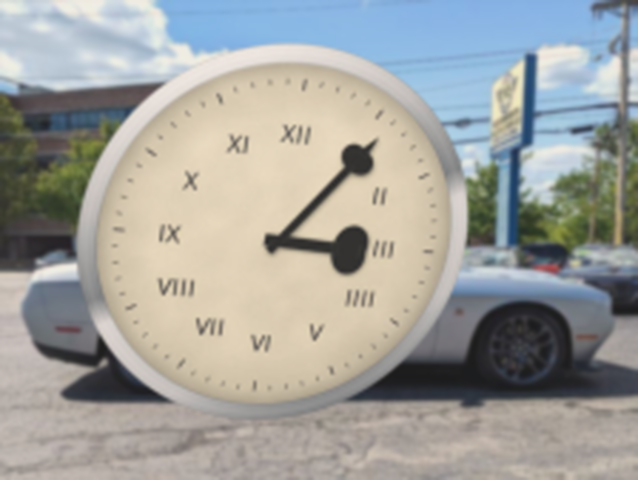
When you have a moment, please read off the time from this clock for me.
3:06
